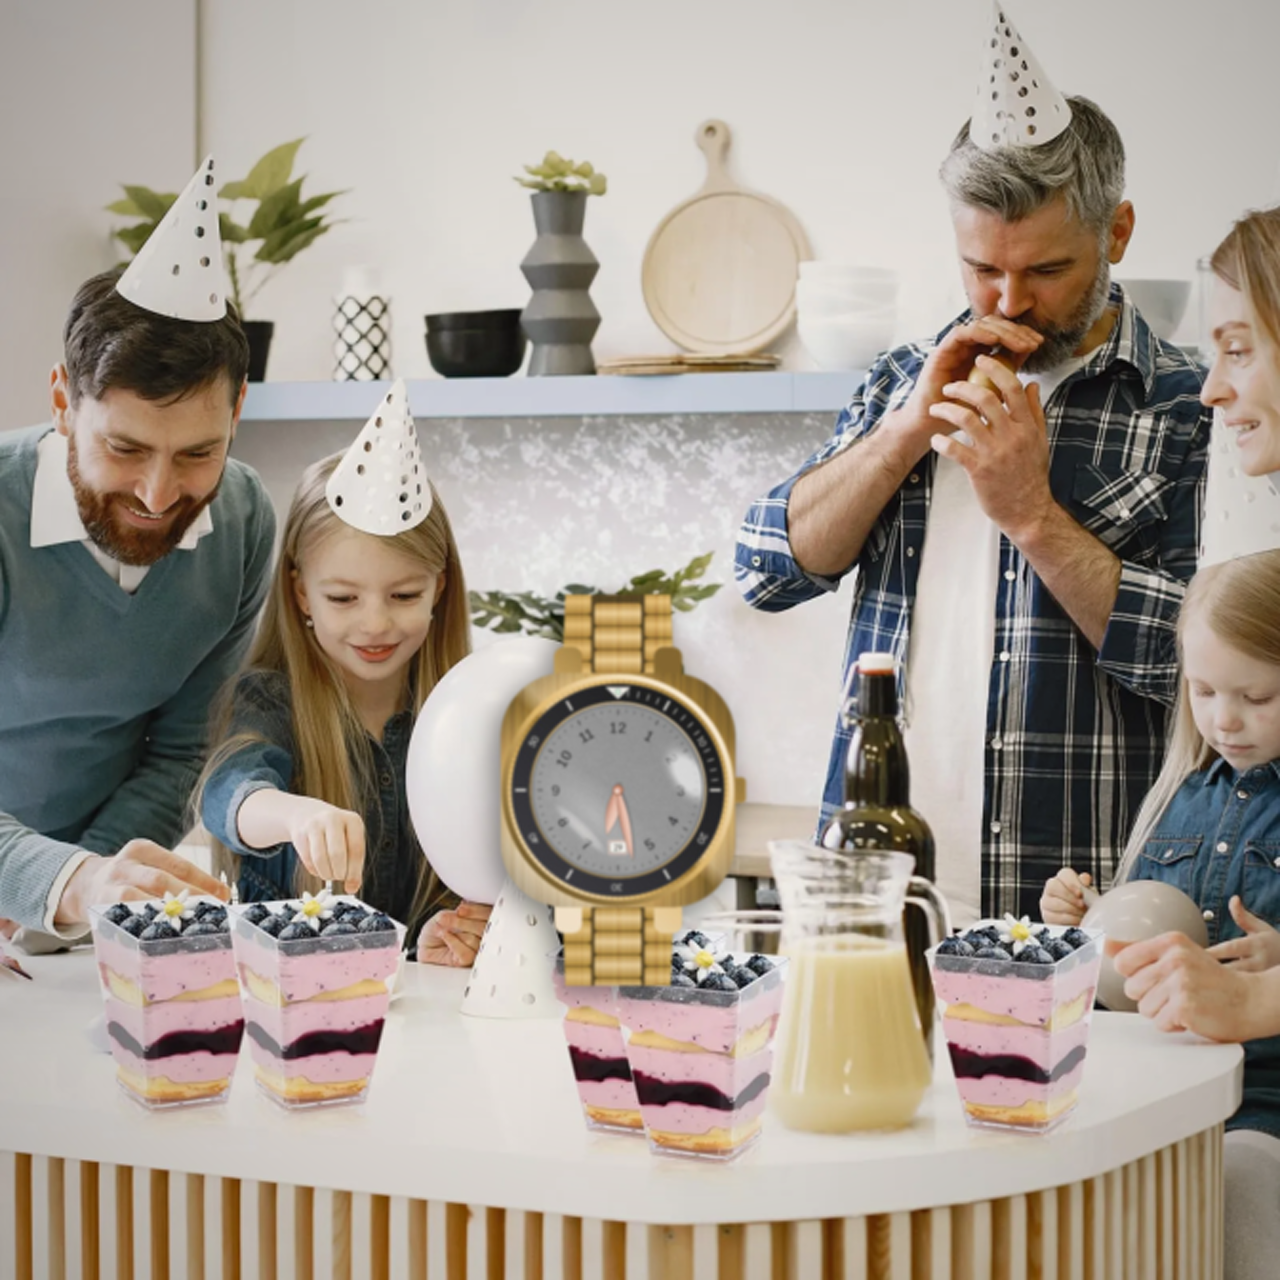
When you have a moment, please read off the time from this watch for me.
6:28
